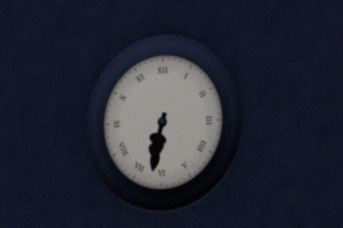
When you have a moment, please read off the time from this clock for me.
6:32
